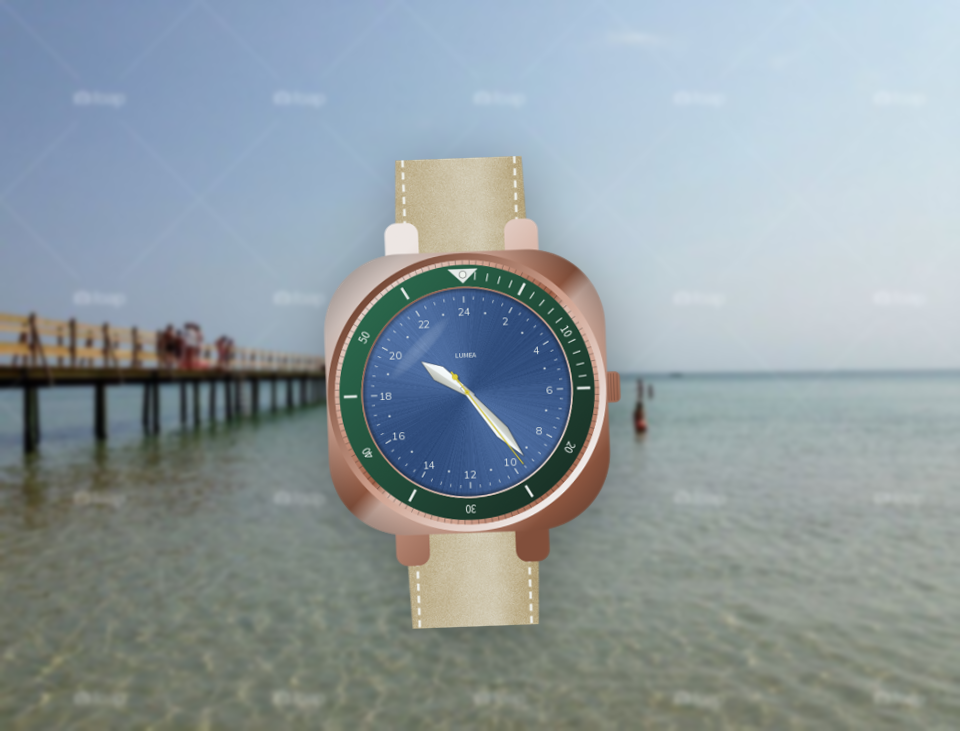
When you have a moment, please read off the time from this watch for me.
20:23:24
